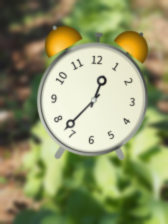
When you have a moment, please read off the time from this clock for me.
12:37
